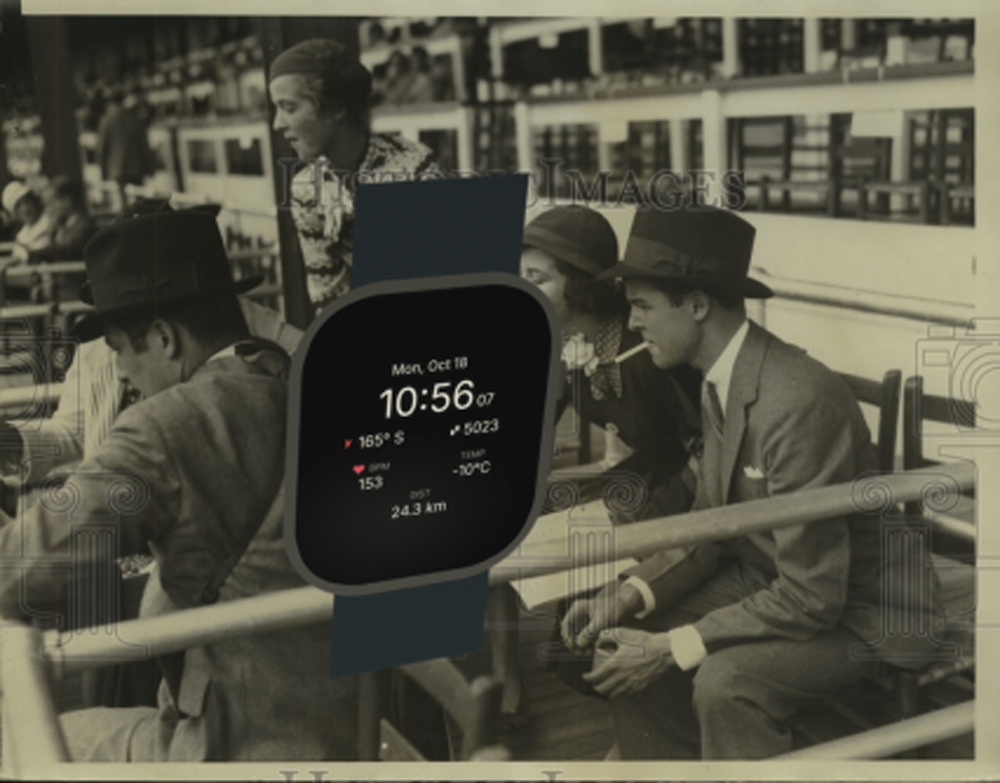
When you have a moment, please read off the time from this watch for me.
10:56
